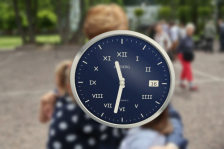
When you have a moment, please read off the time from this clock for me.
11:32
